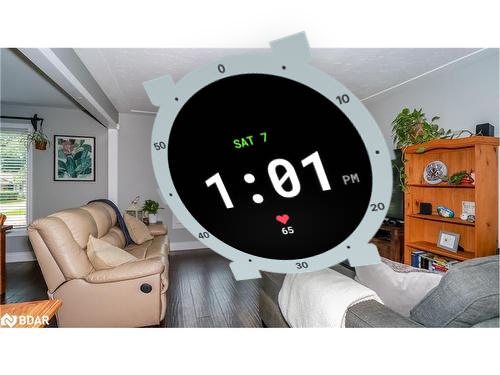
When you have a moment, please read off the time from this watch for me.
1:01
